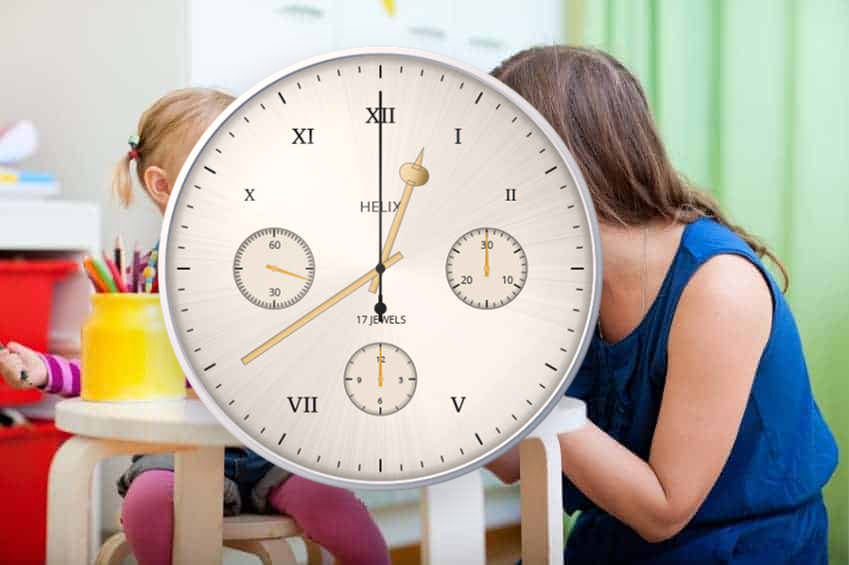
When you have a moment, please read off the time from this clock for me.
12:39:18
